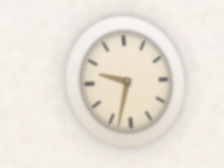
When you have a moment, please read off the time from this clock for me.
9:33
